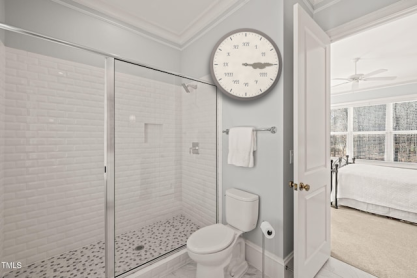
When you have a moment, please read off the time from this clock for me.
3:15
